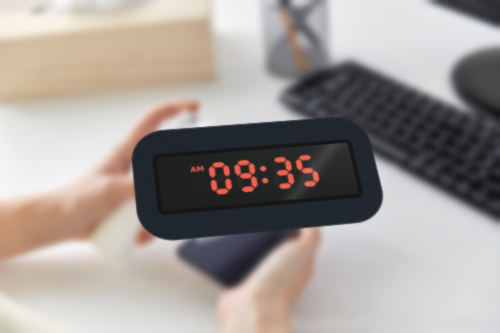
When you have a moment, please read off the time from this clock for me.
9:35
